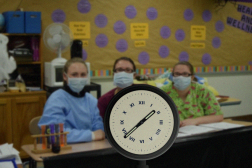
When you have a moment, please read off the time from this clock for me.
1:38
